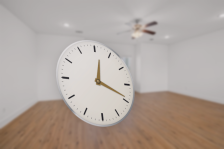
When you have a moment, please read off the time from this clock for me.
12:19
